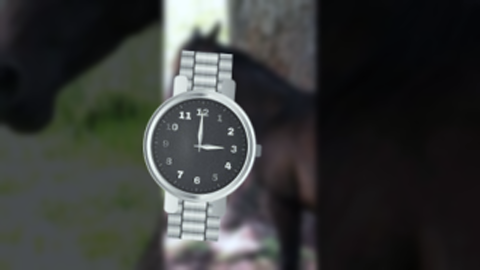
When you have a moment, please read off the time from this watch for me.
3:00
